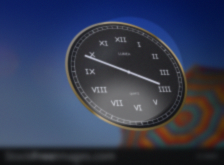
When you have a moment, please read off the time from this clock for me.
3:49
